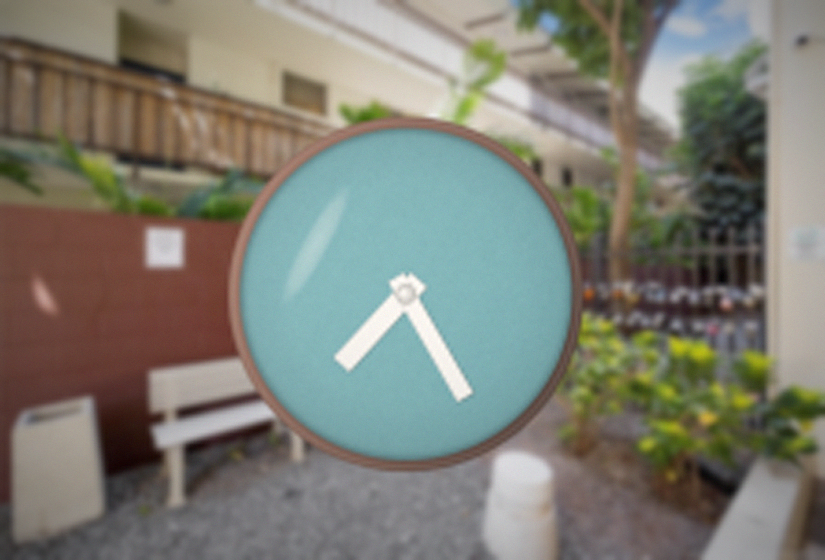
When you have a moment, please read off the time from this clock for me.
7:25
